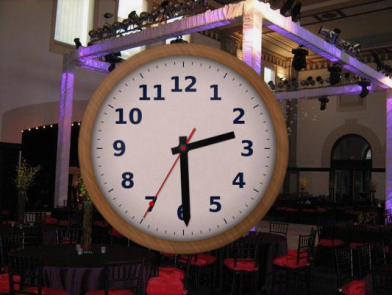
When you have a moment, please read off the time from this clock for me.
2:29:35
